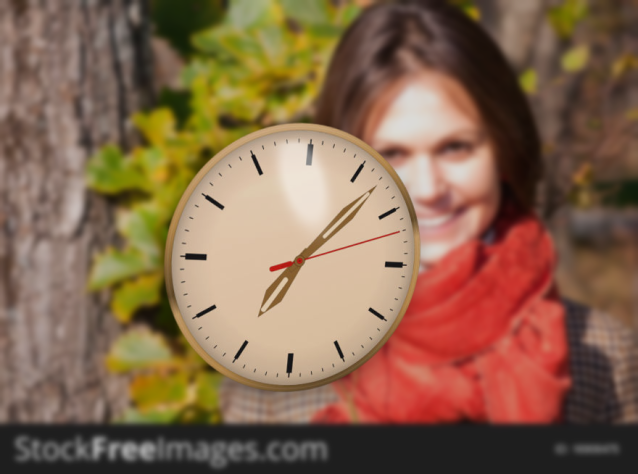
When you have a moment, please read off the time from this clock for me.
7:07:12
